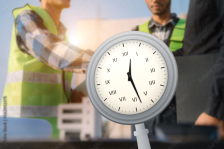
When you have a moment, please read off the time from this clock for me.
12:28
